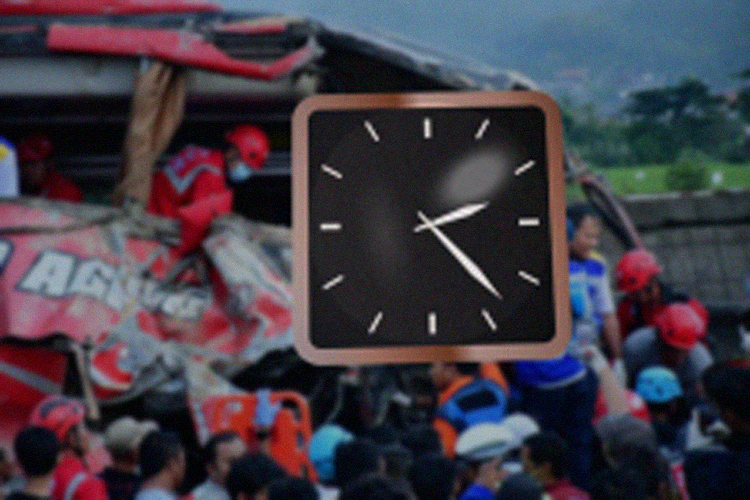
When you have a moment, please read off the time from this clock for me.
2:23
